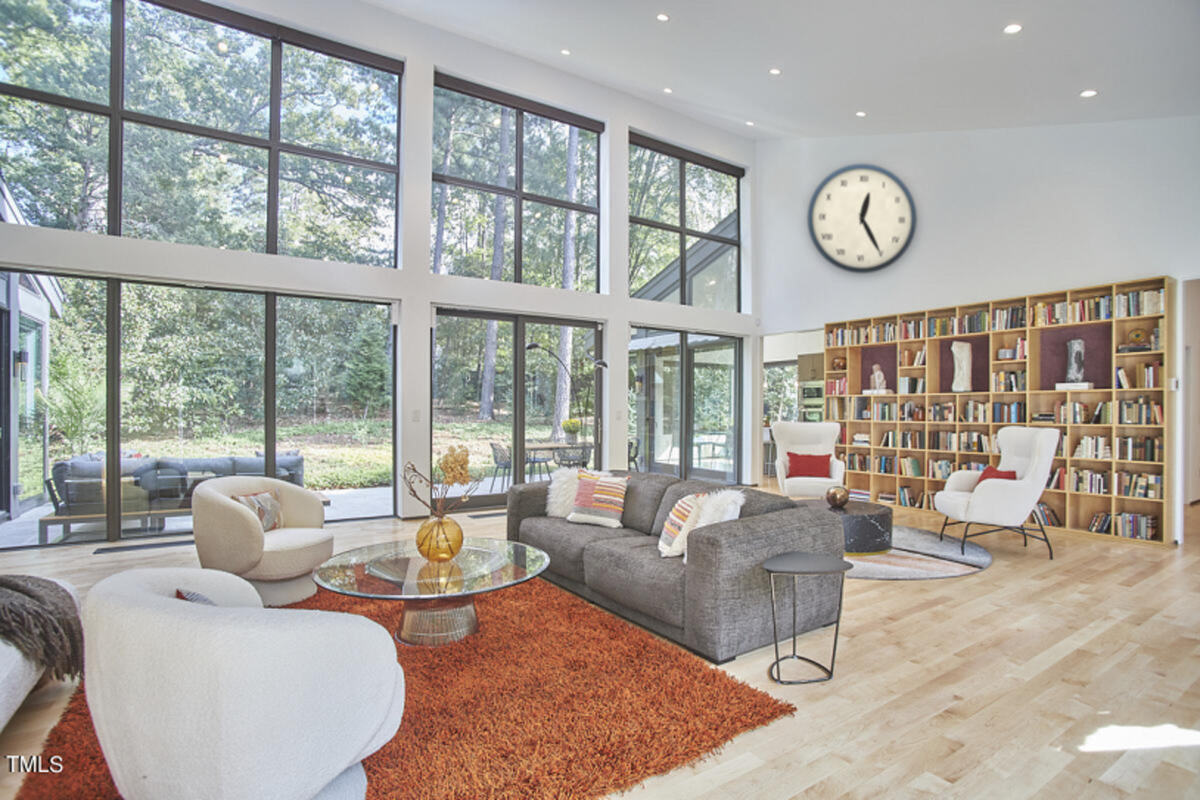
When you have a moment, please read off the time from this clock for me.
12:25
